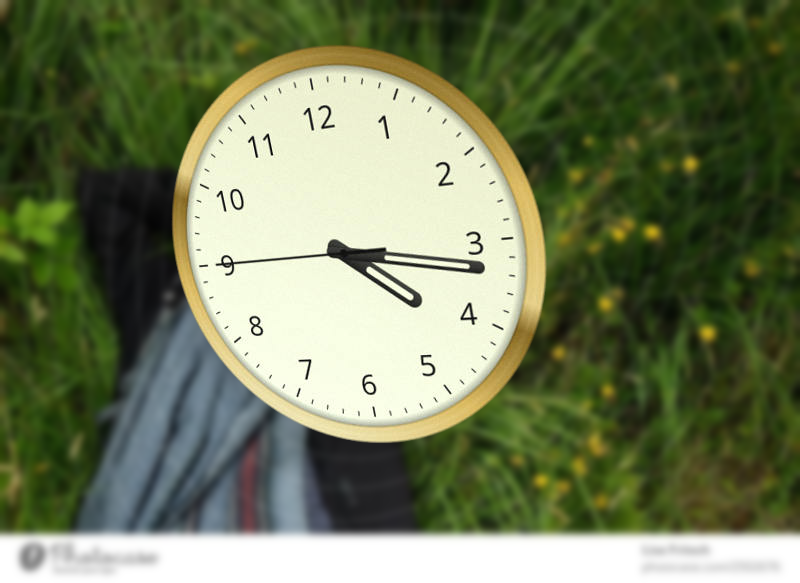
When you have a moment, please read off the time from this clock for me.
4:16:45
